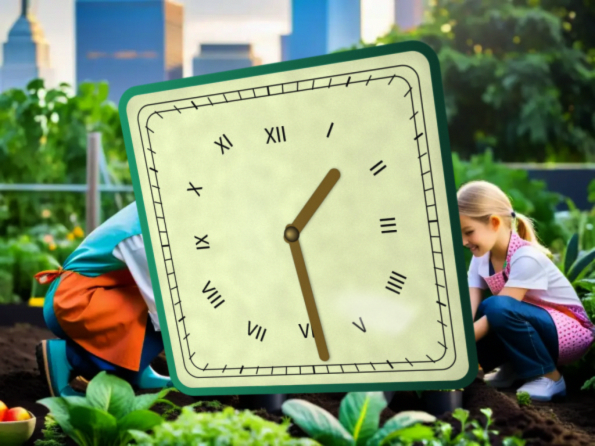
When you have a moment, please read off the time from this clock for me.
1:29
